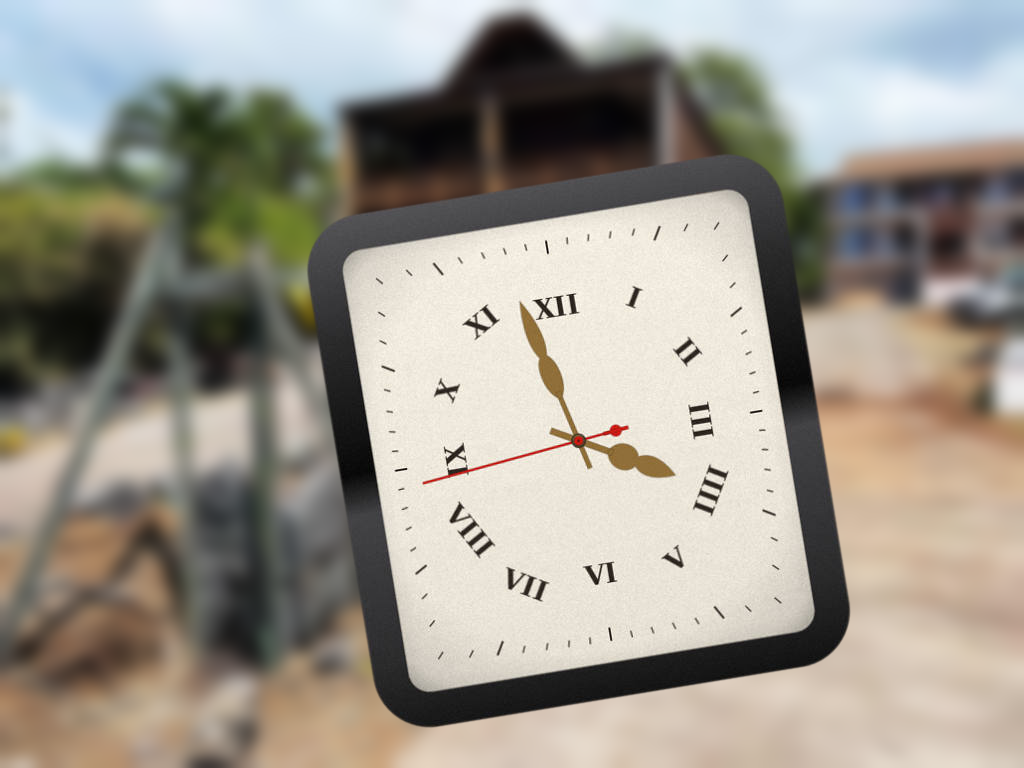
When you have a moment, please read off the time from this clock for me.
3:57:44
